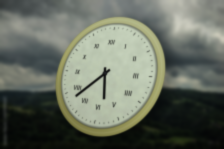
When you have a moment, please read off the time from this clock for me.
5:38
